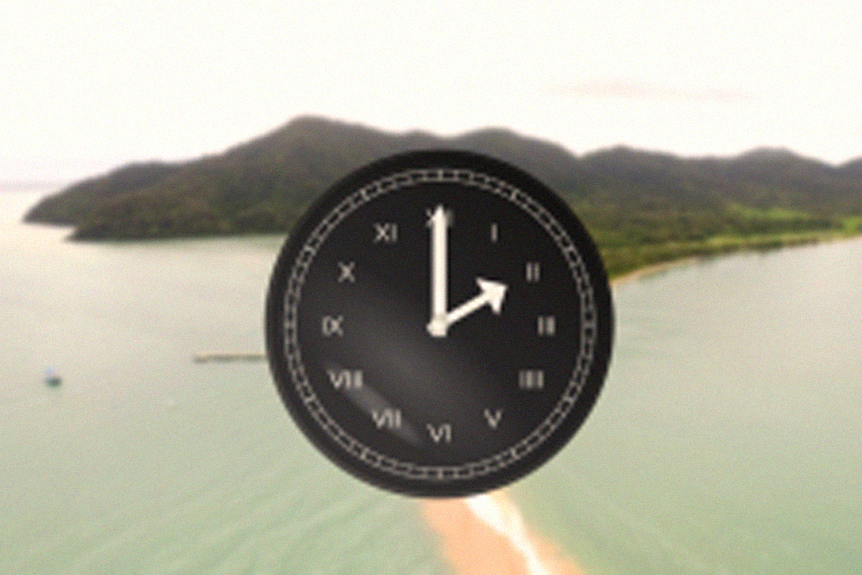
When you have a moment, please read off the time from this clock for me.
2:00
